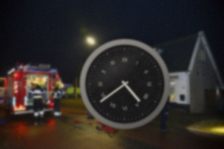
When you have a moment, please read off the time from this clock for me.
4:39
